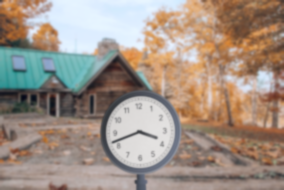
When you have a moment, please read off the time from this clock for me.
3:42
